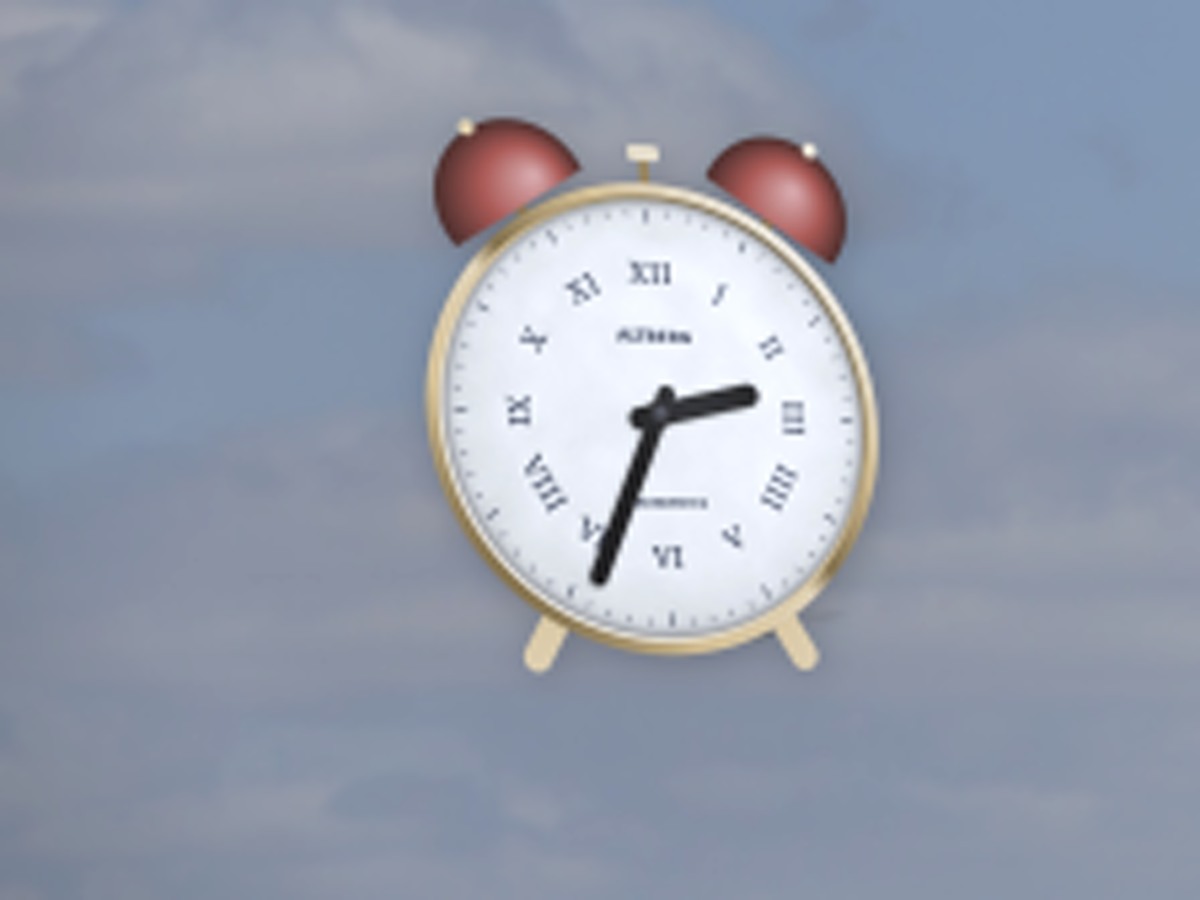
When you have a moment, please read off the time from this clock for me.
2:34
